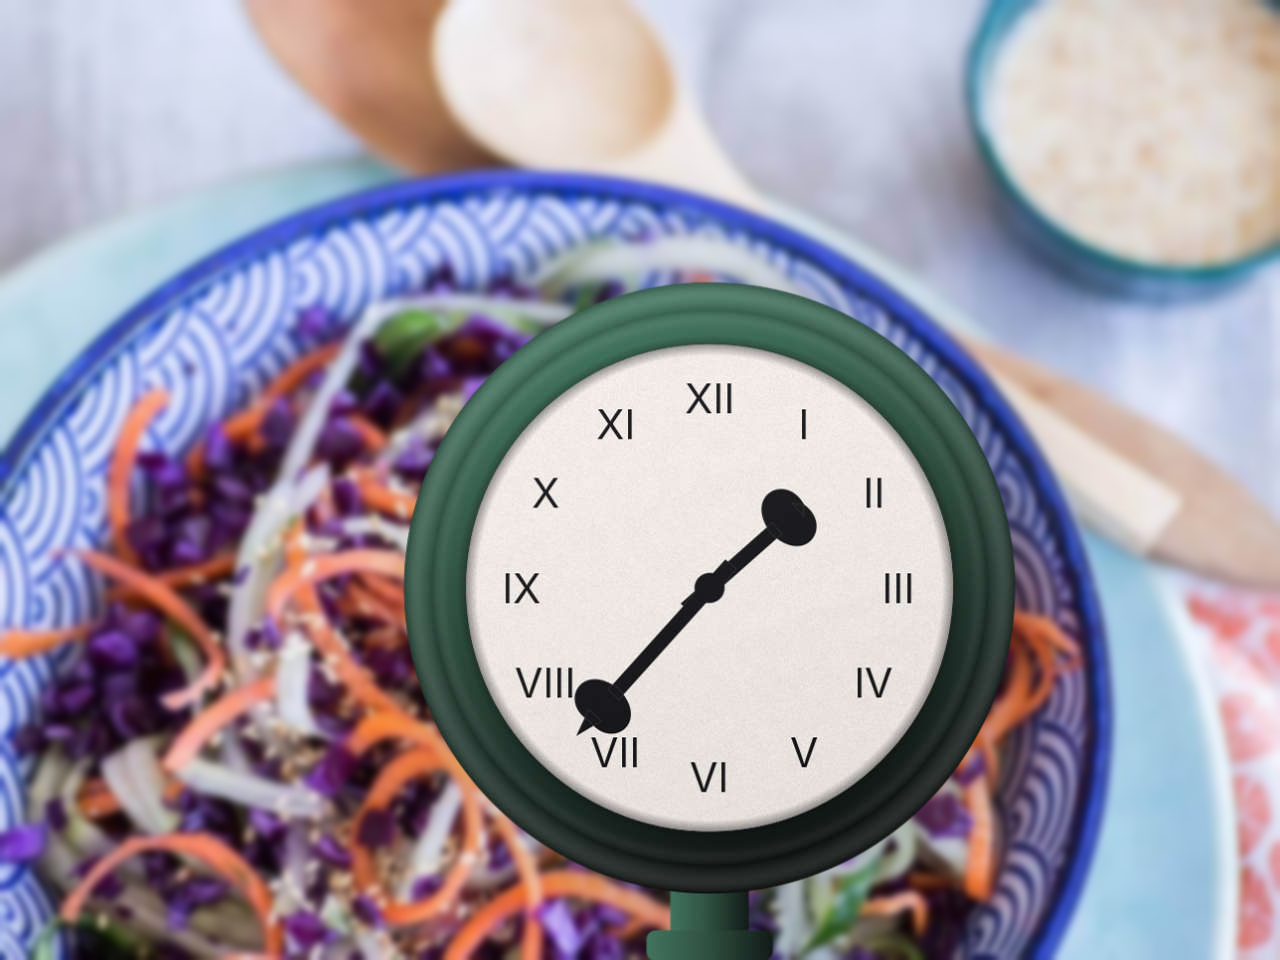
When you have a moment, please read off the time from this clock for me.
1:37
